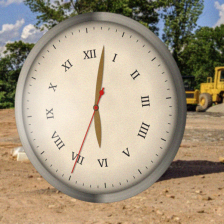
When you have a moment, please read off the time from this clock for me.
6:02:35
